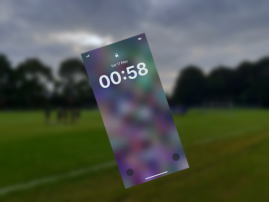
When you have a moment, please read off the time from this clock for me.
0:58
